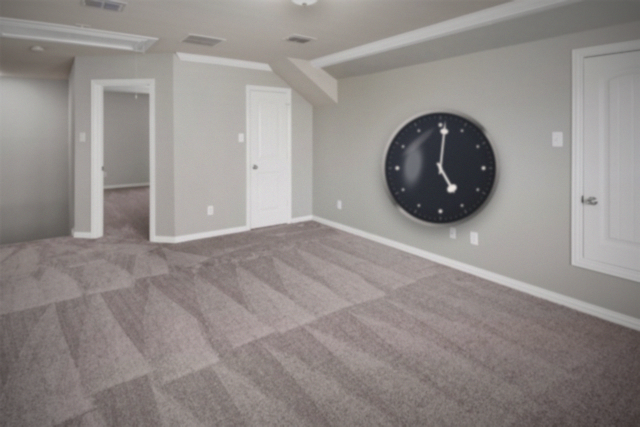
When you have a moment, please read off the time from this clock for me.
5:01
